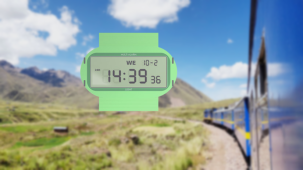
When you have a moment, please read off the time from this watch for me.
14:39:36
